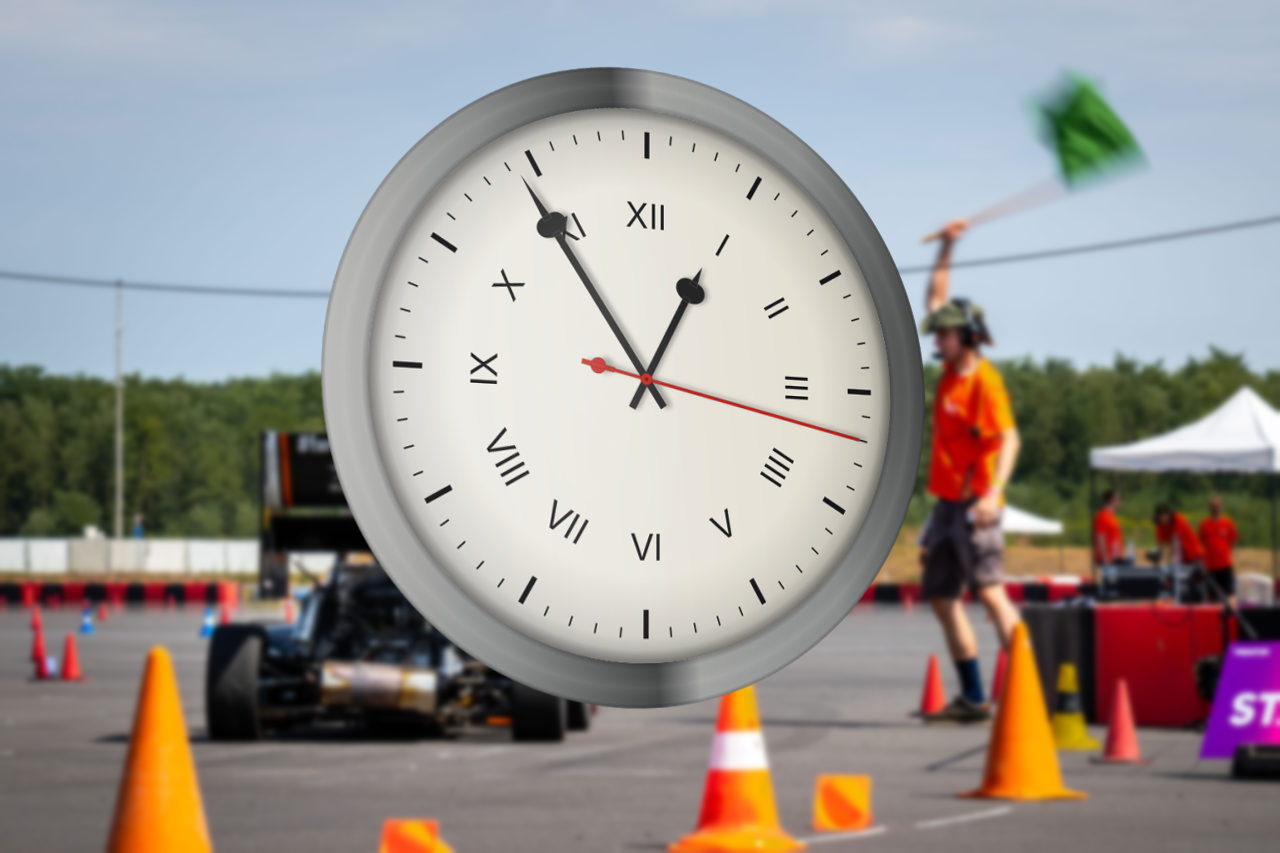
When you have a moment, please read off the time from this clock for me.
12:54:17
